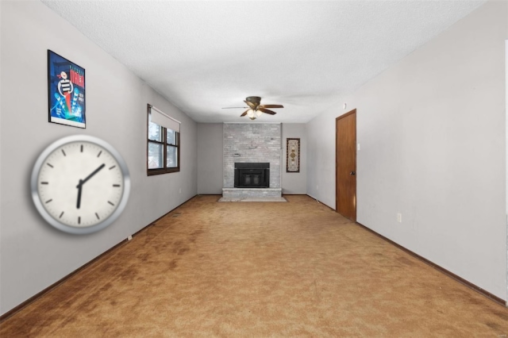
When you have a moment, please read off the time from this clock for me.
6:08
